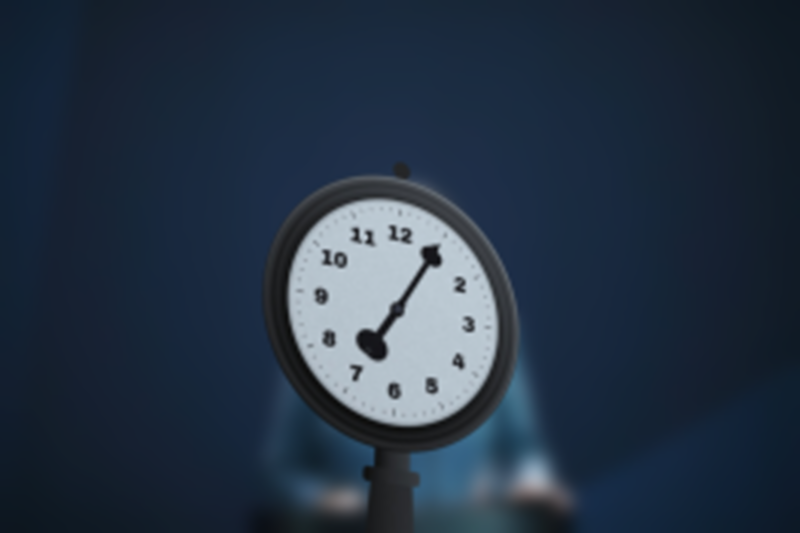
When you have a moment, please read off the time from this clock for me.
7:05
